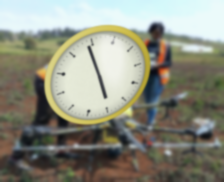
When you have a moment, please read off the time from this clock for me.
4:54
